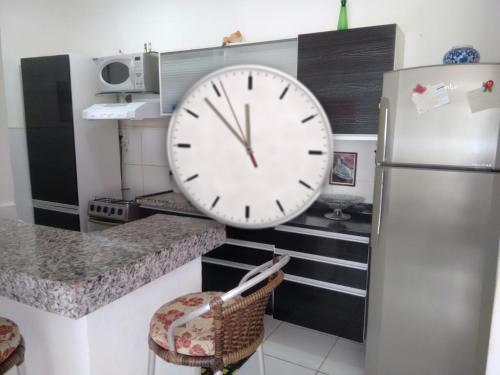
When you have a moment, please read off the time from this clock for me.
11:52:56
